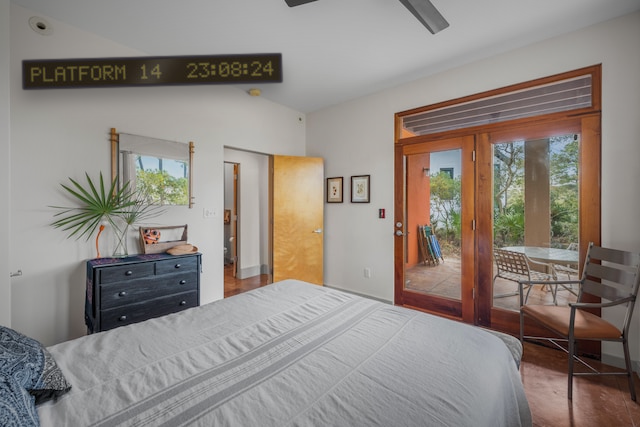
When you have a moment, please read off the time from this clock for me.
23:08:24
